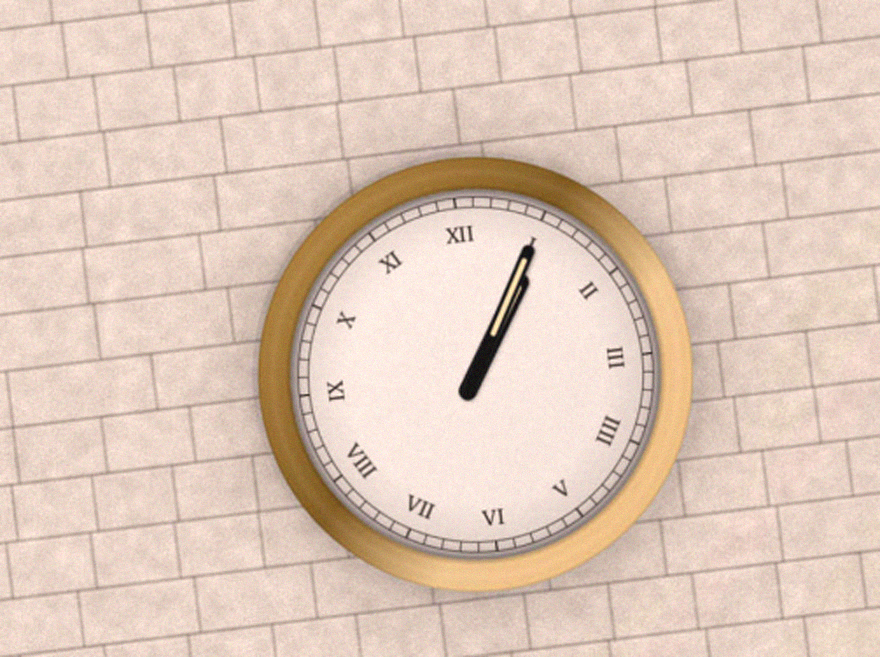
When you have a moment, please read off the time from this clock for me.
1:05
